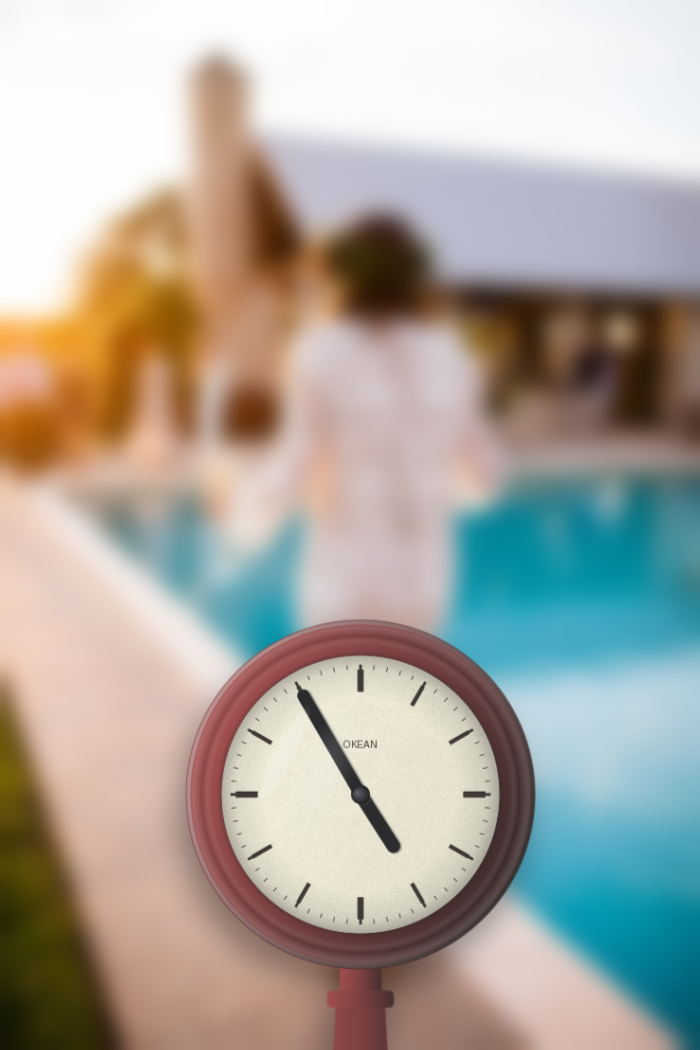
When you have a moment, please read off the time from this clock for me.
4:55
